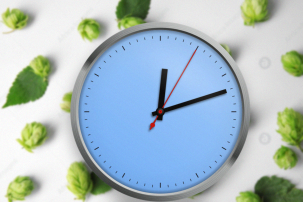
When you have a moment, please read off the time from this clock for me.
12:12:05
